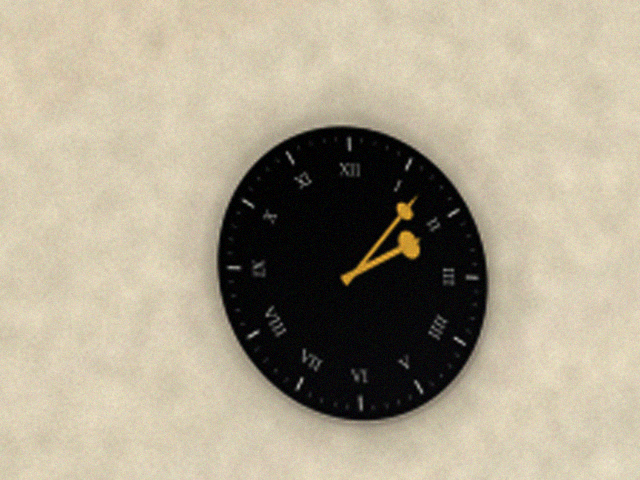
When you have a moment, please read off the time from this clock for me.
2:07
